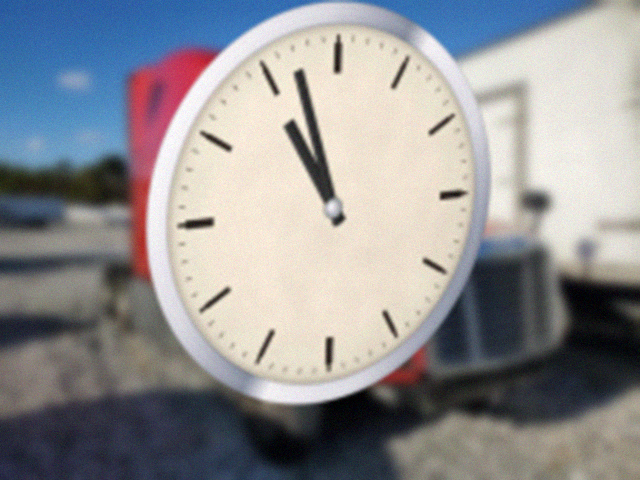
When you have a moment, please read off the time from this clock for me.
10:57
